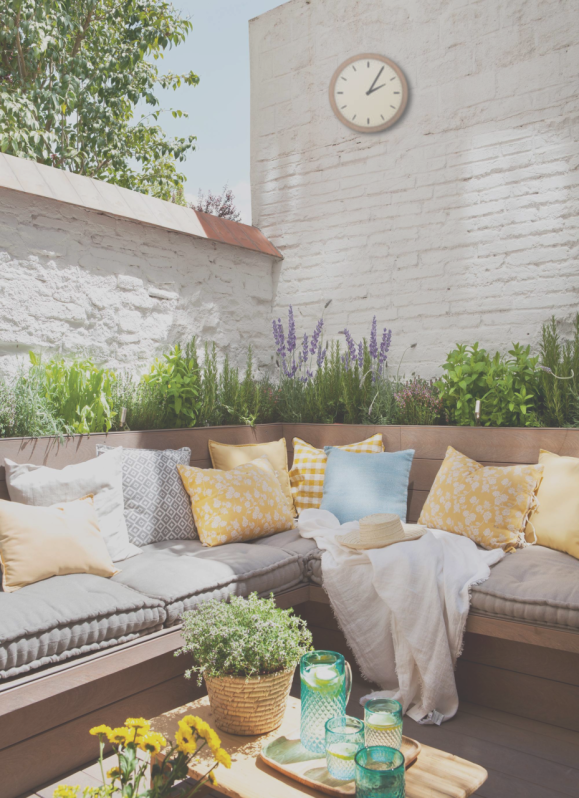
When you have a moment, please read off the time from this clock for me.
2:05
